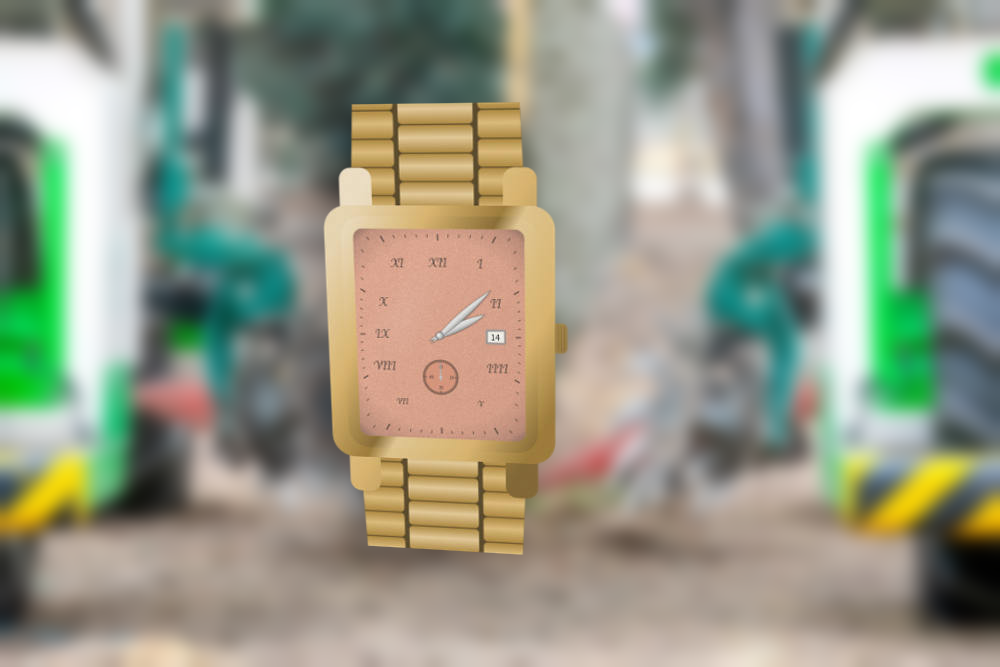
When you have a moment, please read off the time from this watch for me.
2:08
